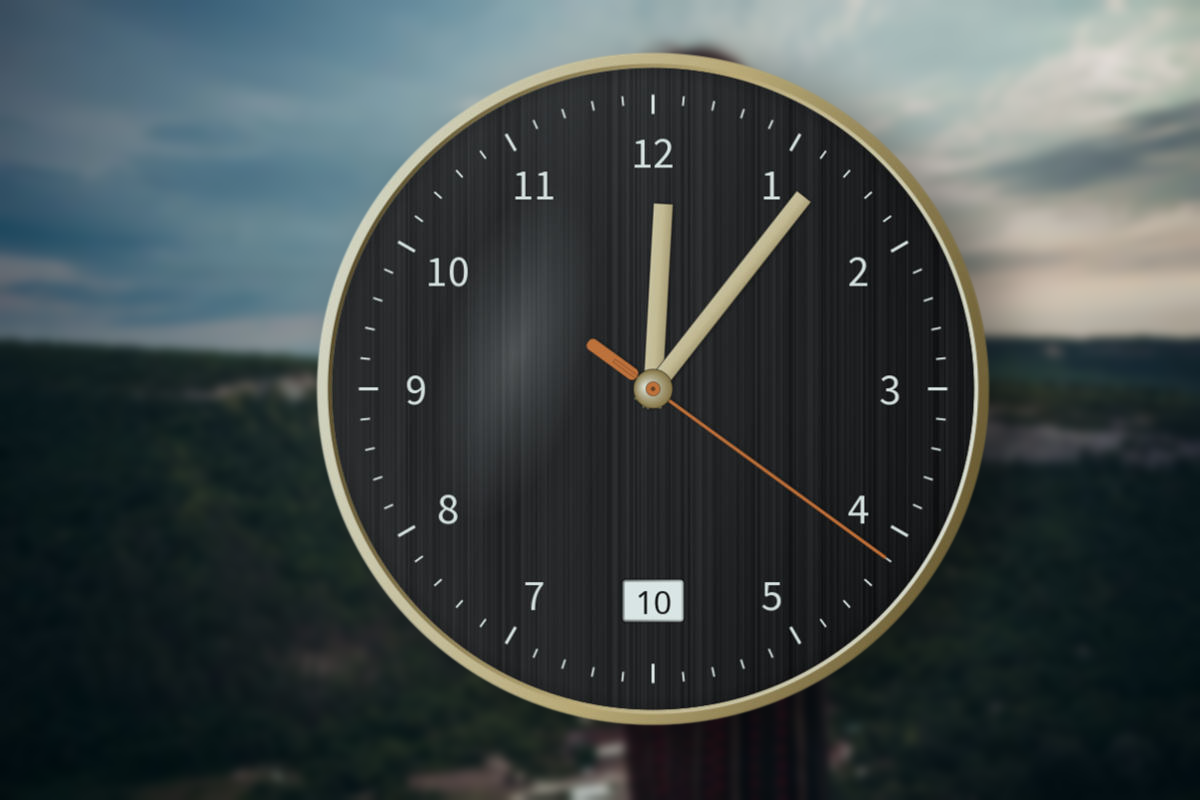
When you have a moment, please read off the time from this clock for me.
12:06:21
